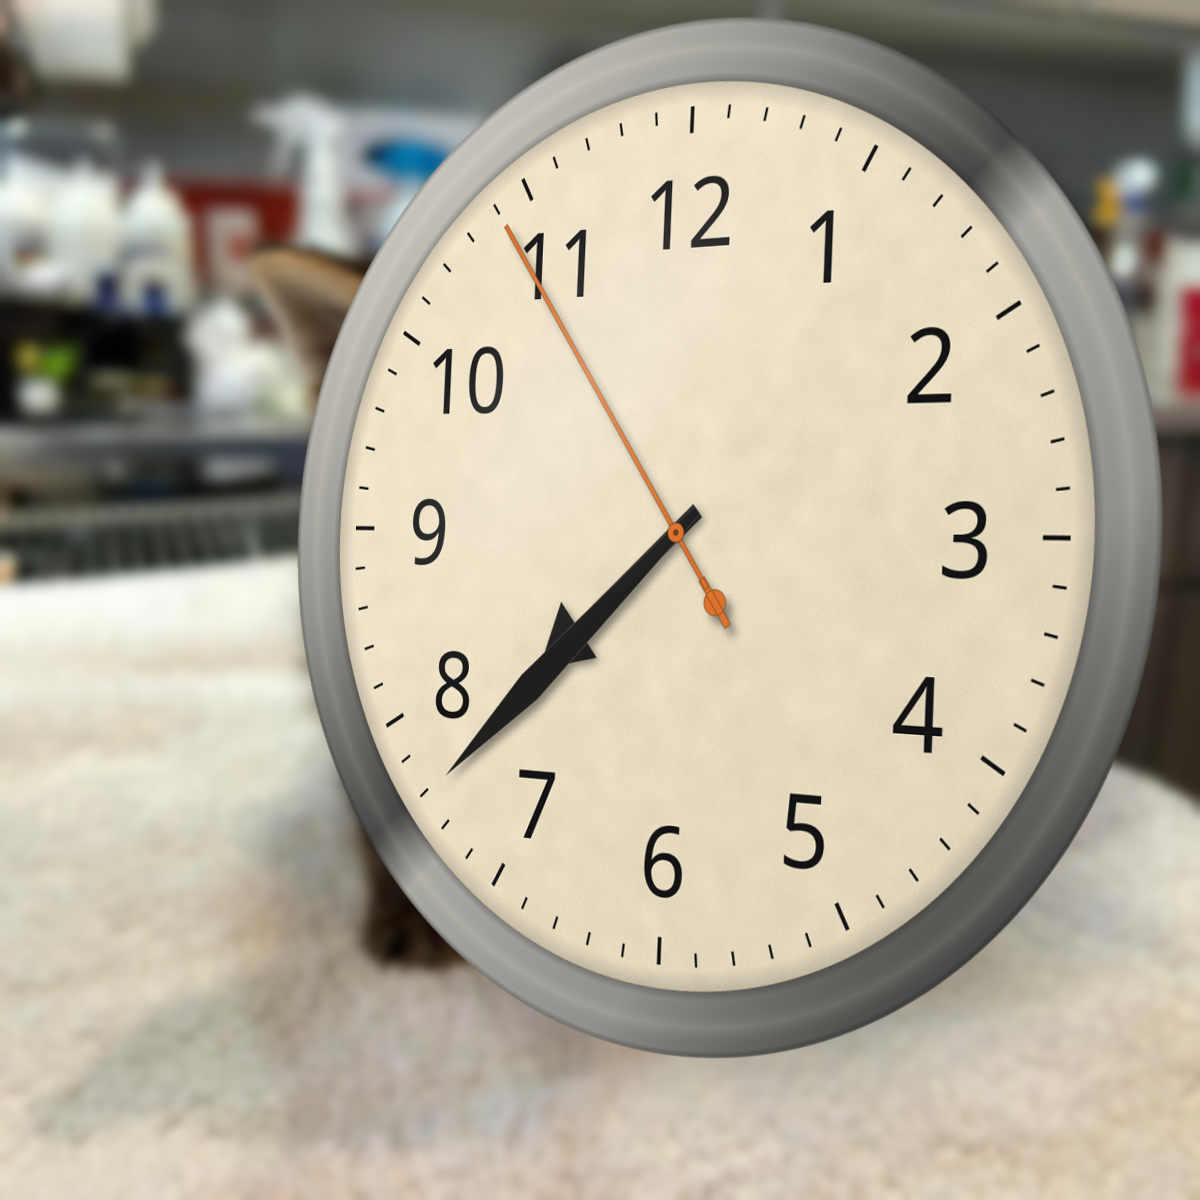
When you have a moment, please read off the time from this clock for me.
7:37:54
